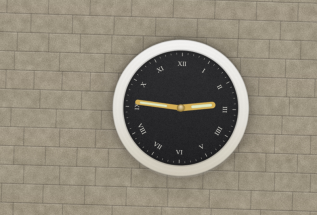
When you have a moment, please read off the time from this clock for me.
2:46
